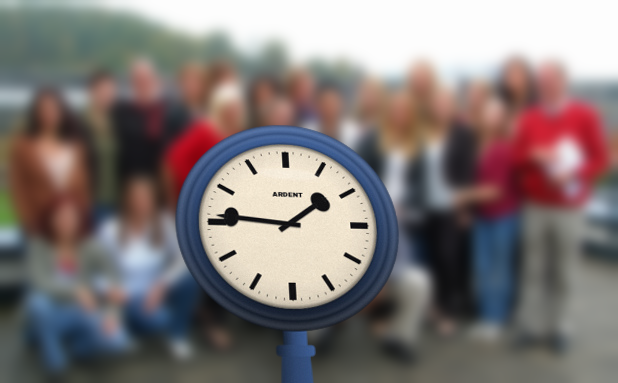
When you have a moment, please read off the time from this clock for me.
1:46
